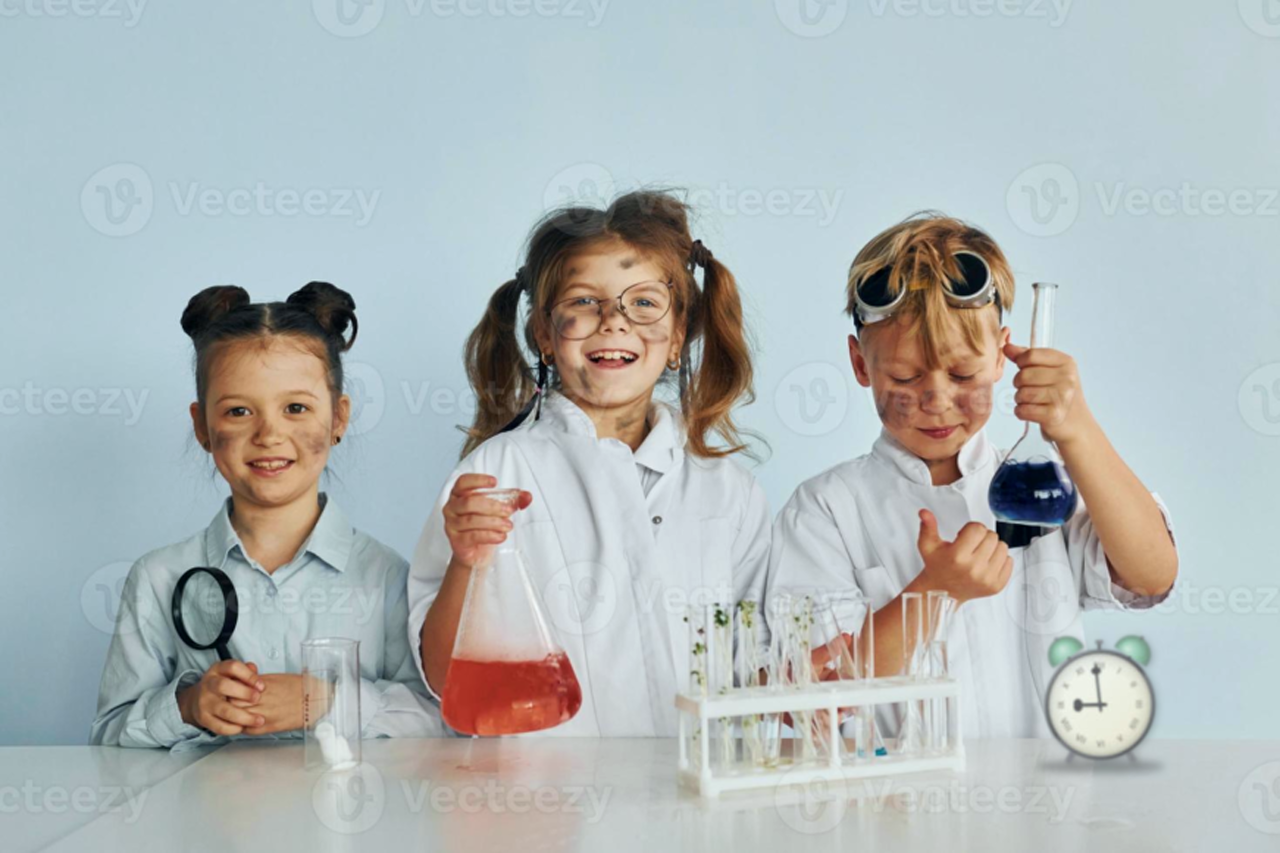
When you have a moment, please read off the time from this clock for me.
8:59
